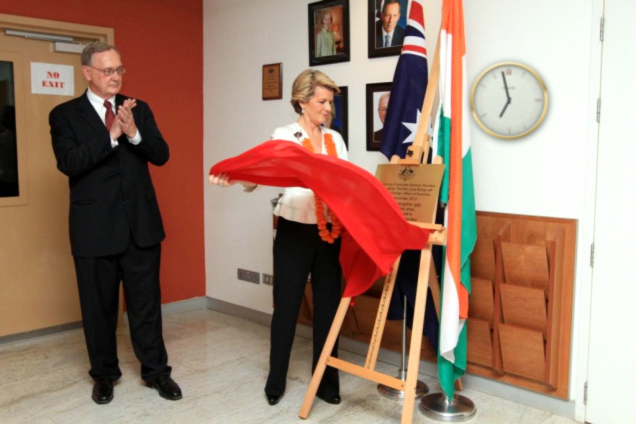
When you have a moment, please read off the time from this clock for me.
6:58
